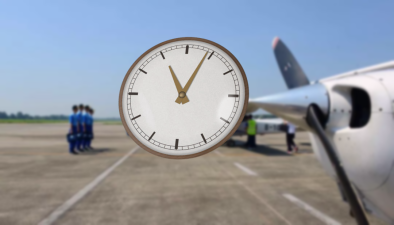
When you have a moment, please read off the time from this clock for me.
11:04
